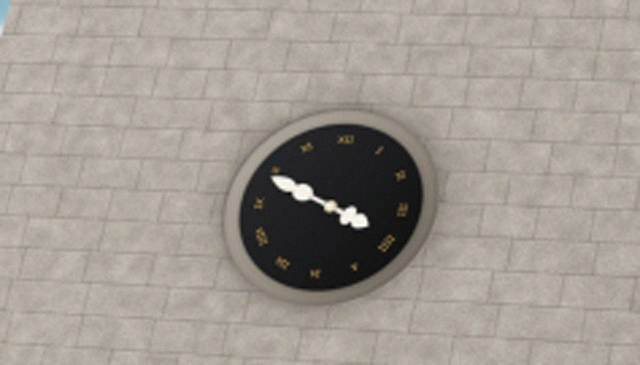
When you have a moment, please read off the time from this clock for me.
3:49
